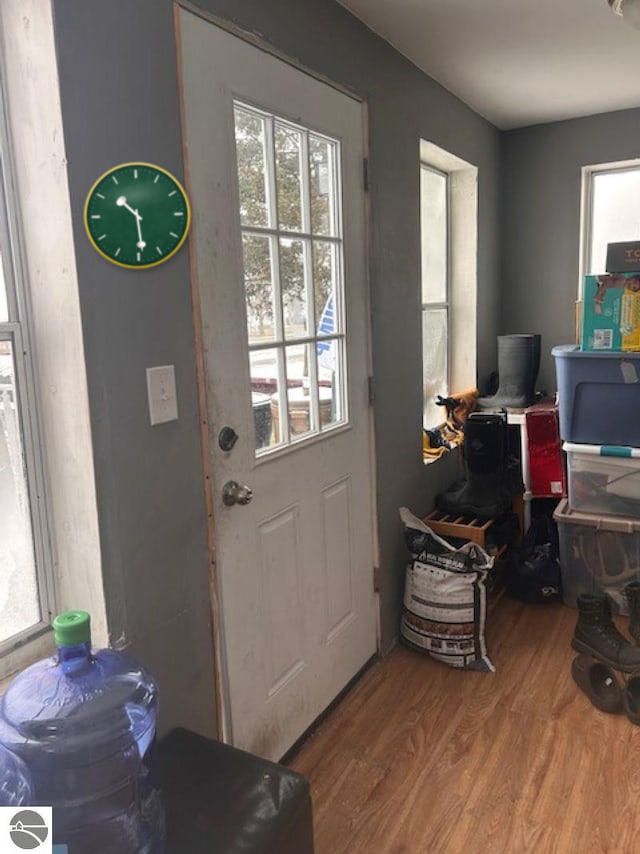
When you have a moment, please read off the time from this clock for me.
10:29
